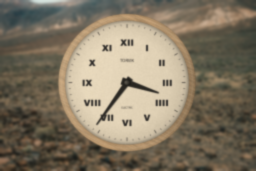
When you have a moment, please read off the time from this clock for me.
3:36
